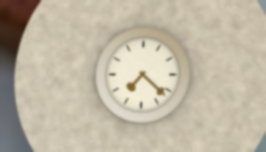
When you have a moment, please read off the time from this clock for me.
7:22
